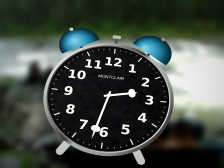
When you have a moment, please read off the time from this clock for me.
2:32
